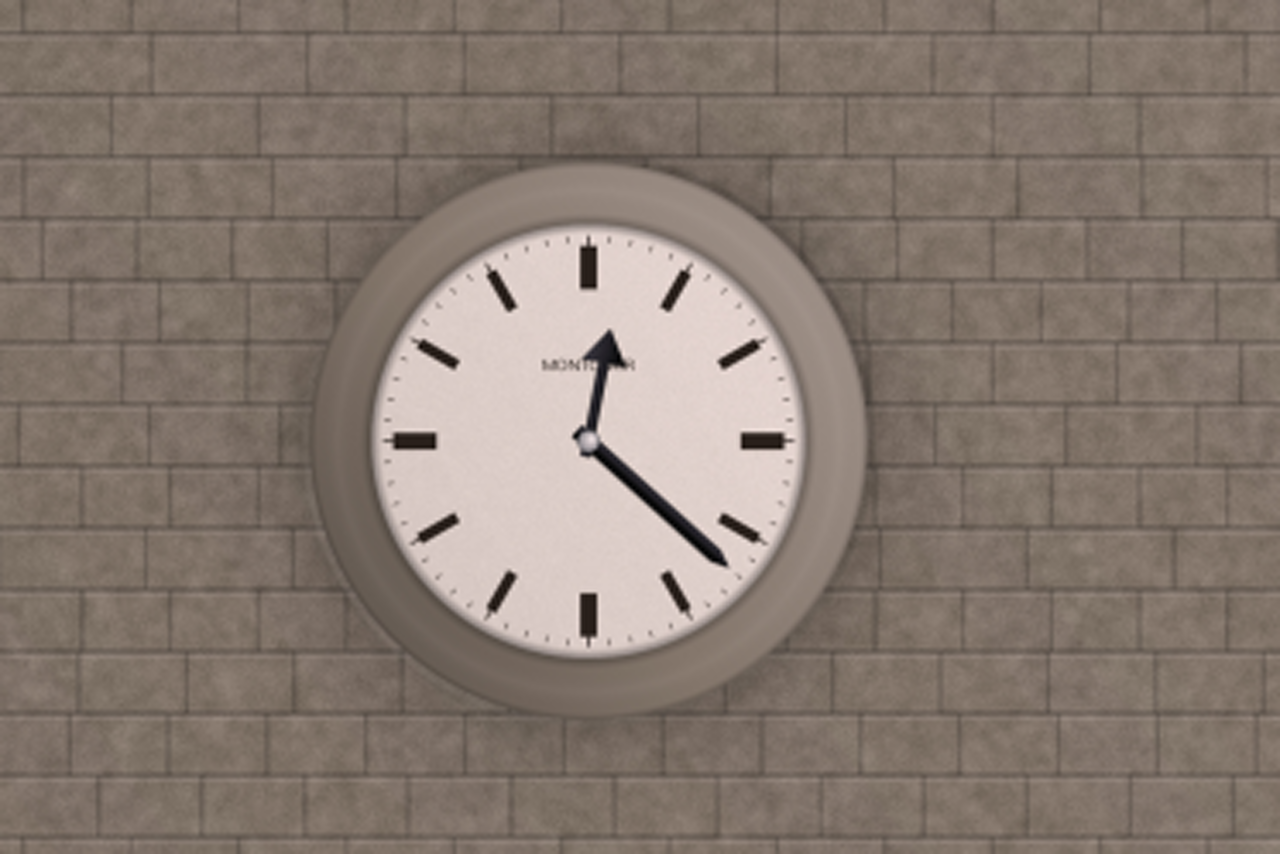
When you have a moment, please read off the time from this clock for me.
12:22
